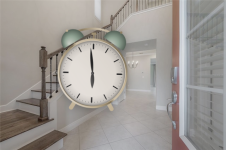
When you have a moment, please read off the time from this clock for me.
5:59
